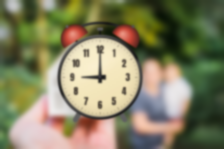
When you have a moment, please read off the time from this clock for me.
9:00
